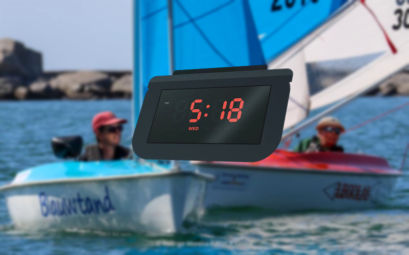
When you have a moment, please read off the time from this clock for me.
5:18
